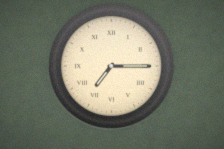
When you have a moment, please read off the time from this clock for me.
7:15
